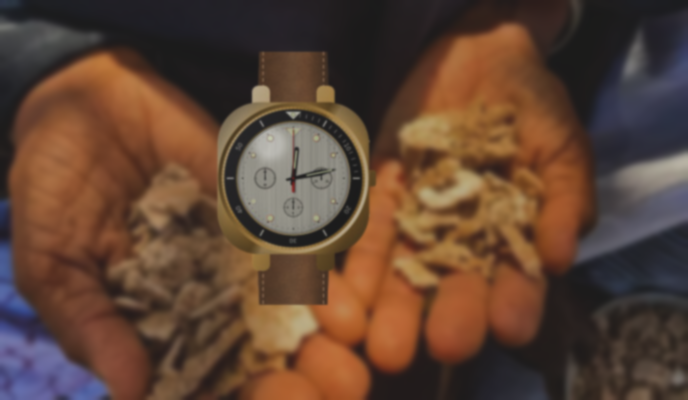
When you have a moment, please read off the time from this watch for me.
12:13
